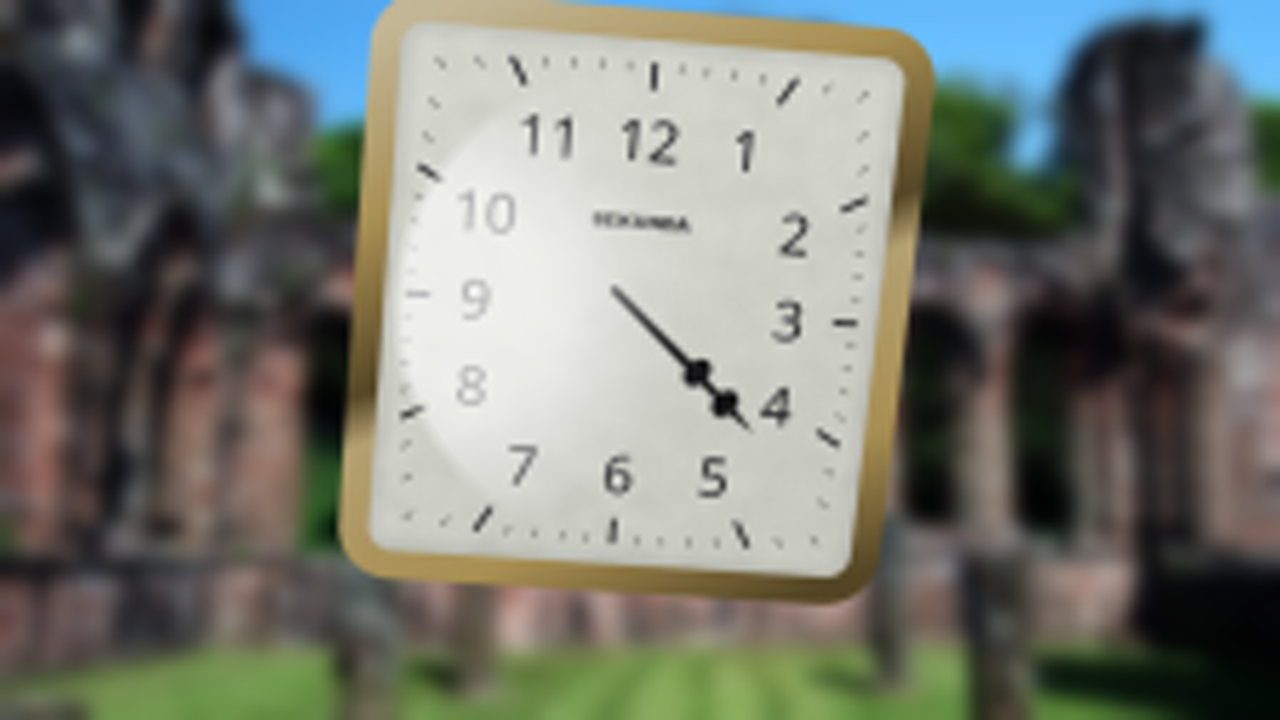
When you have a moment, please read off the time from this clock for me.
4:22
